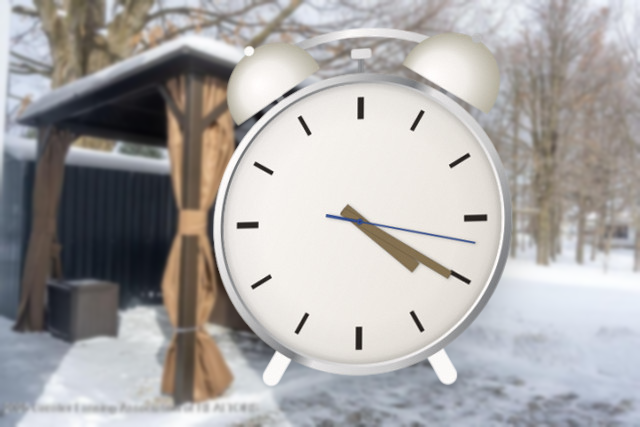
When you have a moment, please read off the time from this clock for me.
4:20:17
